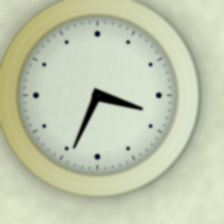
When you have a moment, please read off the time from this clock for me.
3:34
